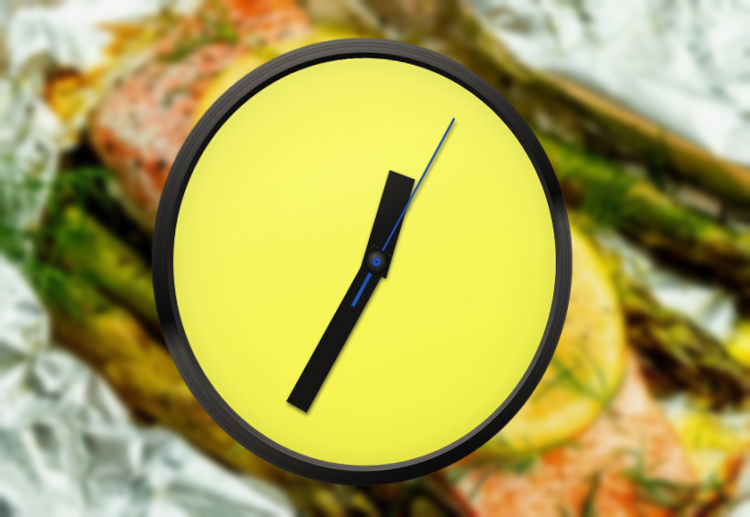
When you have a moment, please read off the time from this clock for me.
12:35:05
